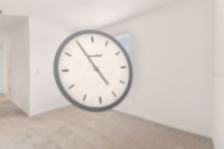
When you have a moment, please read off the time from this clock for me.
4:55
